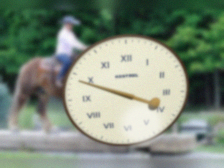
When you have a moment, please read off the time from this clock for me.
3:49
